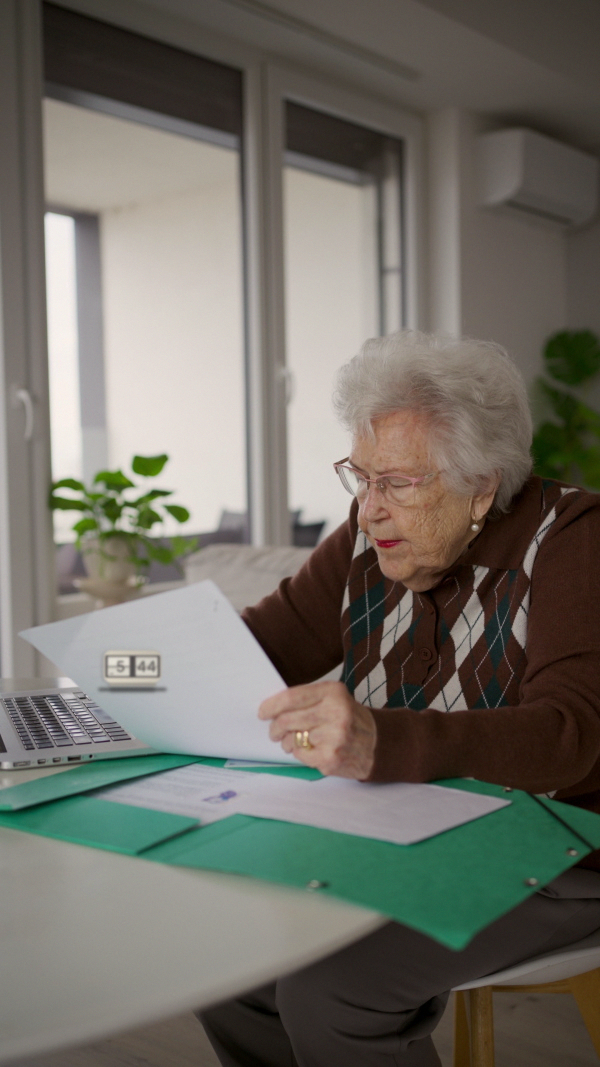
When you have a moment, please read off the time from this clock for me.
5:44
